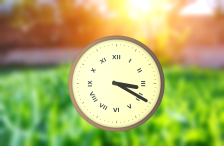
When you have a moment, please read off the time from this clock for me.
3:20
